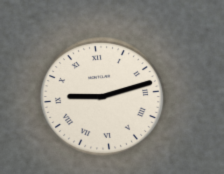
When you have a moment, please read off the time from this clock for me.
9:13
